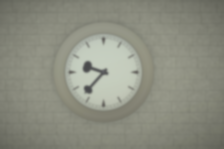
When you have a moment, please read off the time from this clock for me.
9:37
